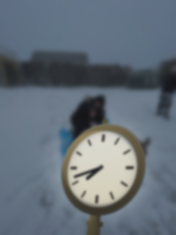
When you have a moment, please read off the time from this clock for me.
7:42
